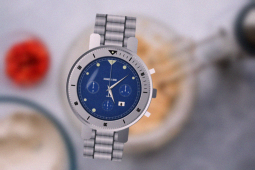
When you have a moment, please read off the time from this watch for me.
5:08
